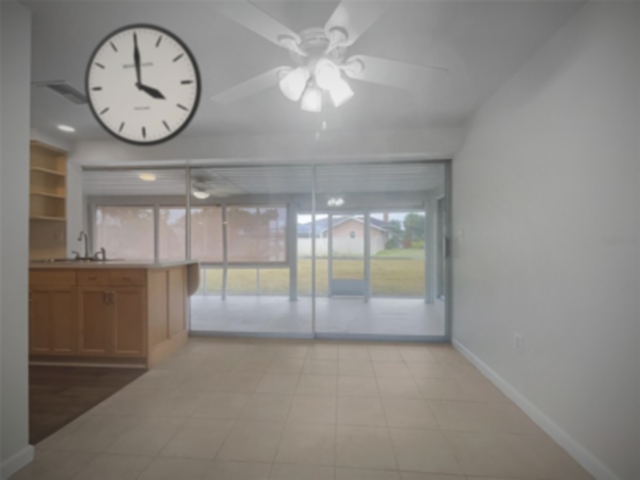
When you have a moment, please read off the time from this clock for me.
4:00
